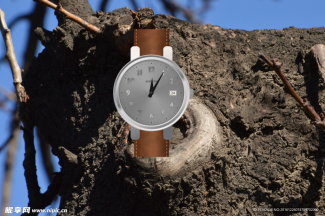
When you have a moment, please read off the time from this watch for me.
12:05
